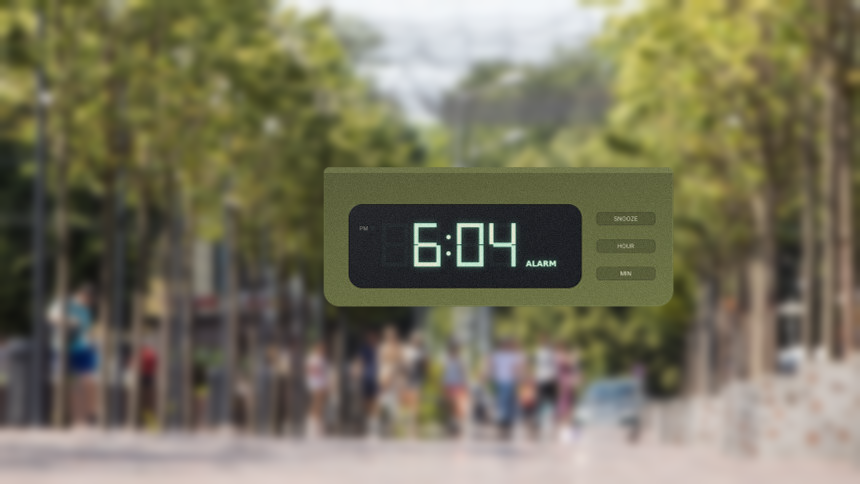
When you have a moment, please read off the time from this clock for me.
6:04
